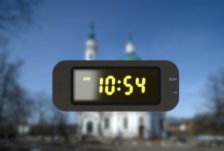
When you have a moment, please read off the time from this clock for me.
10:54
